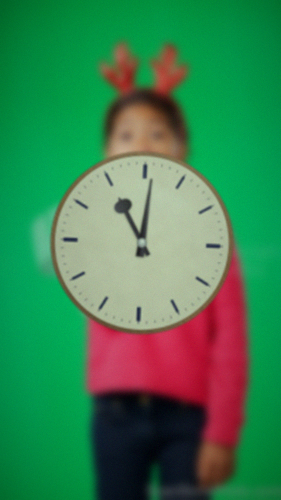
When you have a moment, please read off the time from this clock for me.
11:01
